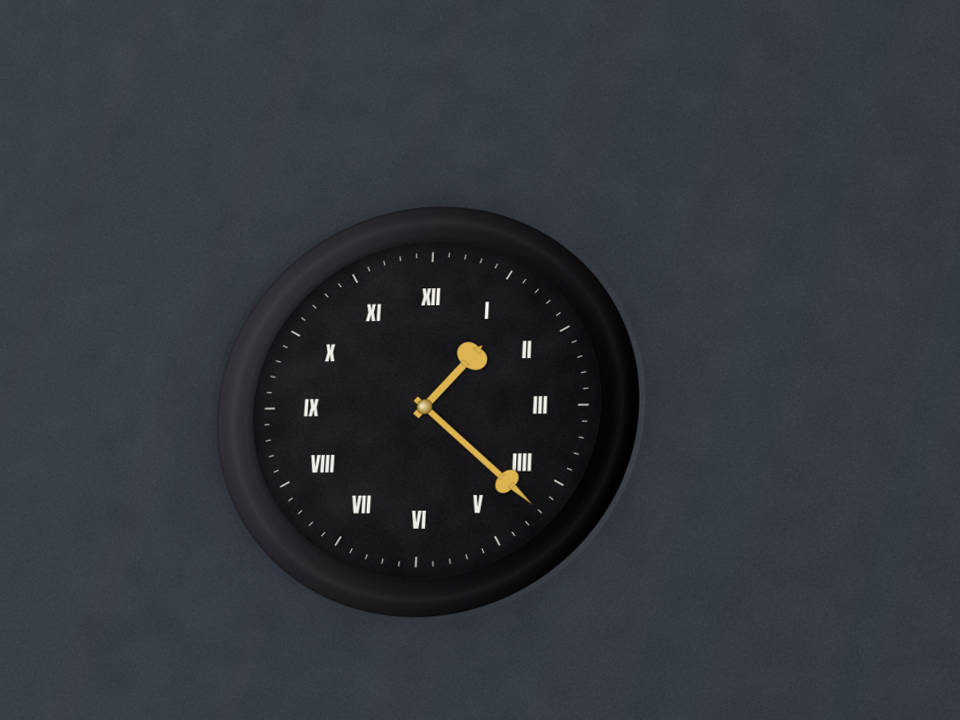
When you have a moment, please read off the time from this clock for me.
1:22
